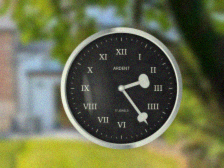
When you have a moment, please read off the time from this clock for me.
2:24
